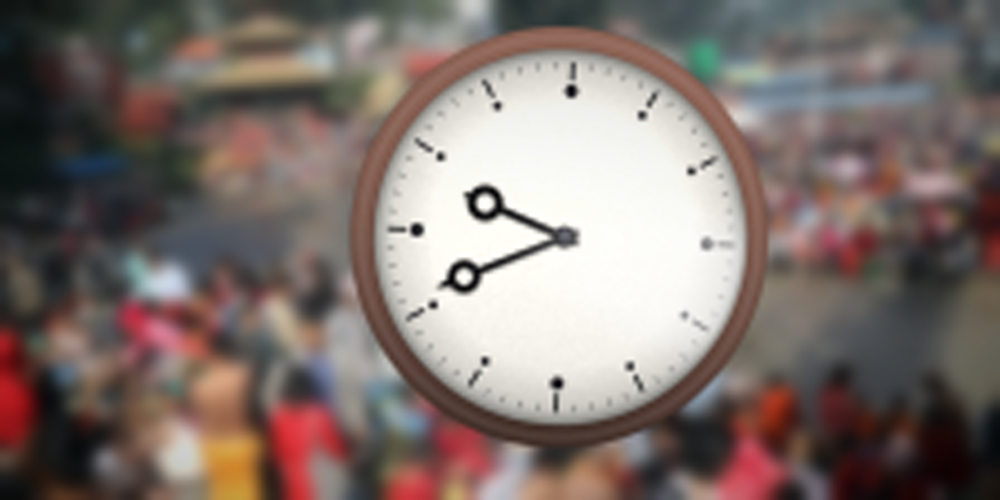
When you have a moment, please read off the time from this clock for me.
9:41
